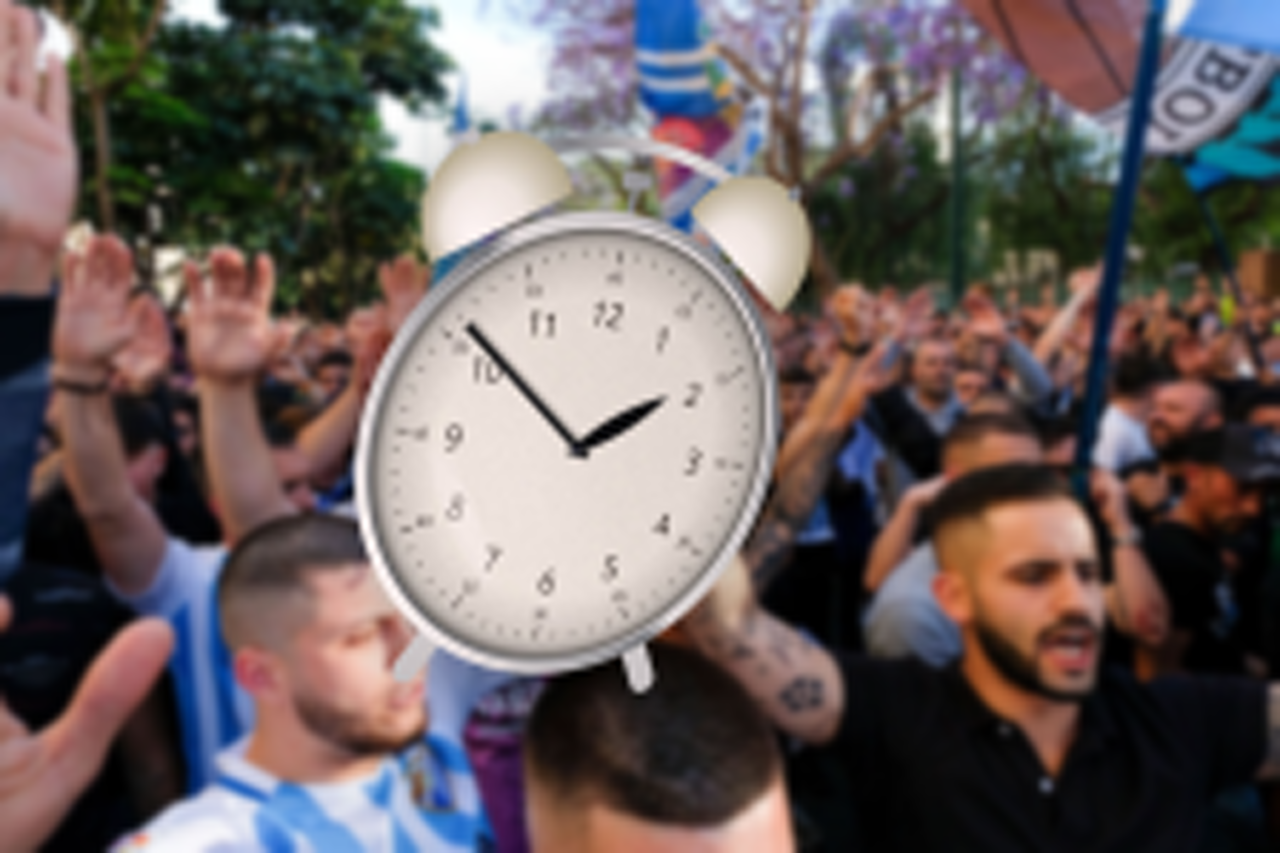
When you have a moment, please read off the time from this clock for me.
1:51
